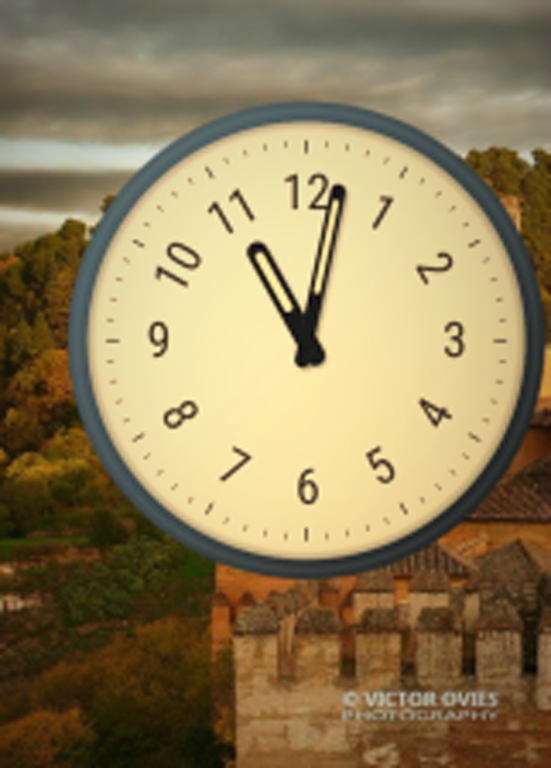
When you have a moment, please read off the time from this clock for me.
11:02
